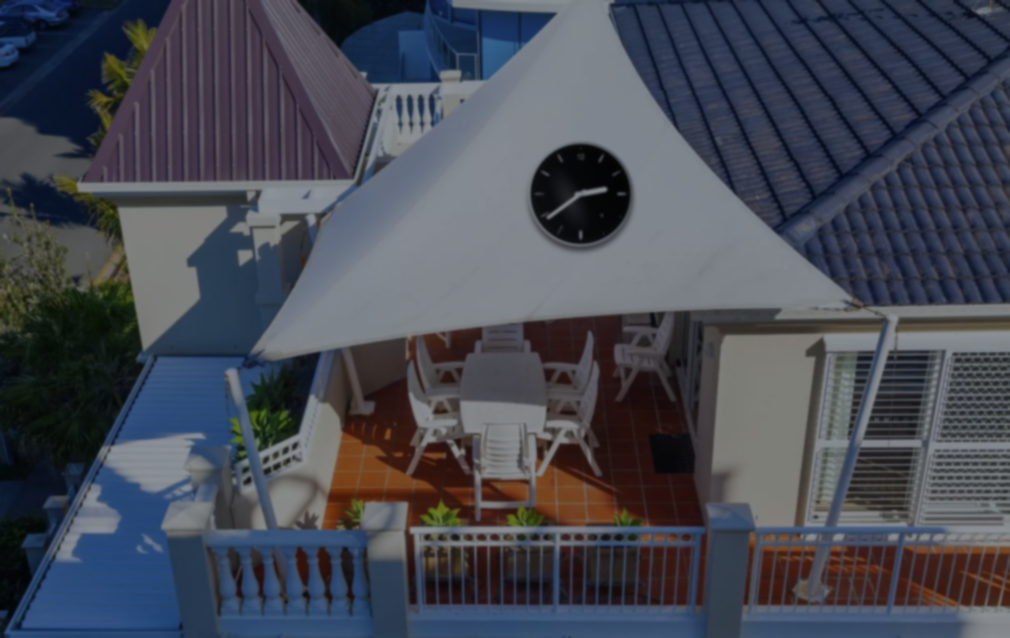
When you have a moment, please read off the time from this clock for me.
2:39
